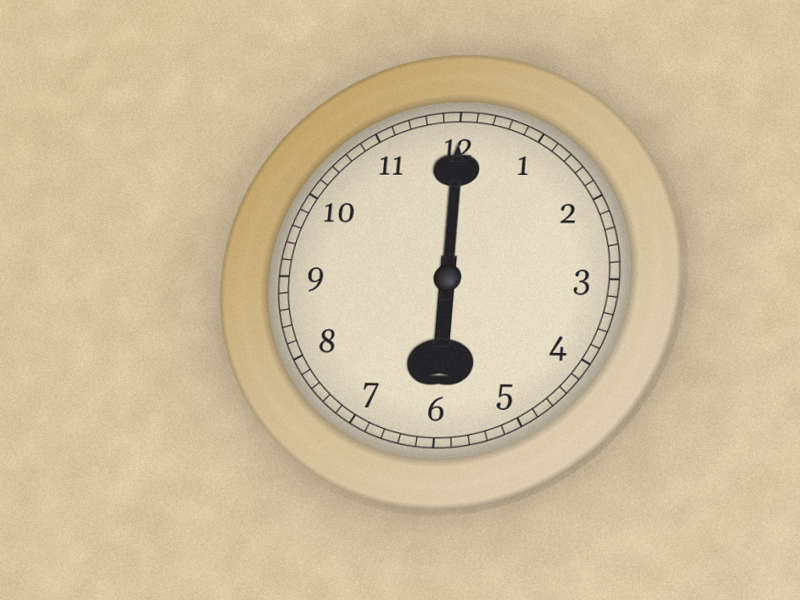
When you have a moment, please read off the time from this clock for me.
6:00
